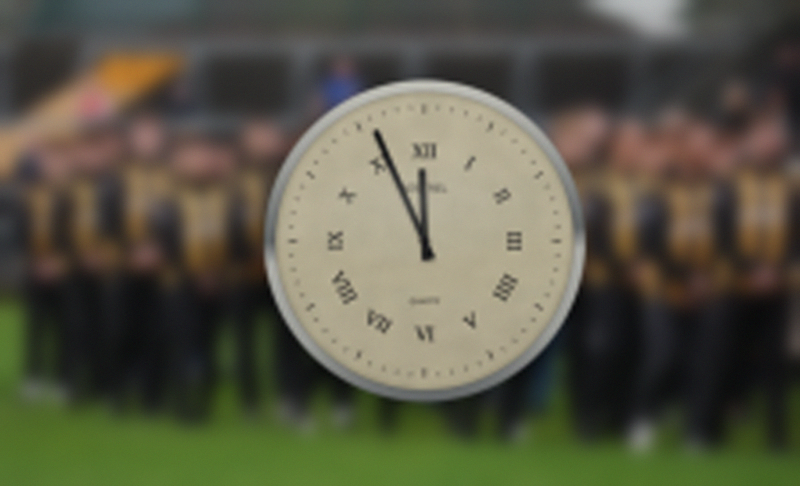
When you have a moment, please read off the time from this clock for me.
11:56
